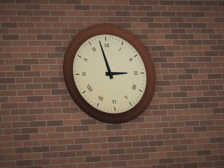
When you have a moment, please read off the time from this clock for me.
2:58
